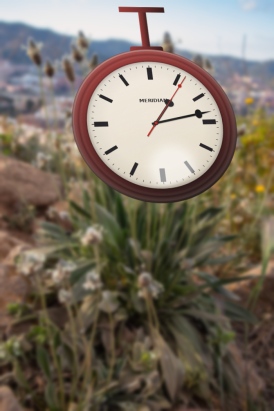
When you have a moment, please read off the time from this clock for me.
1:13:06
